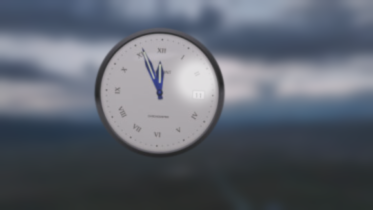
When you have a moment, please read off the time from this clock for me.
11:56
